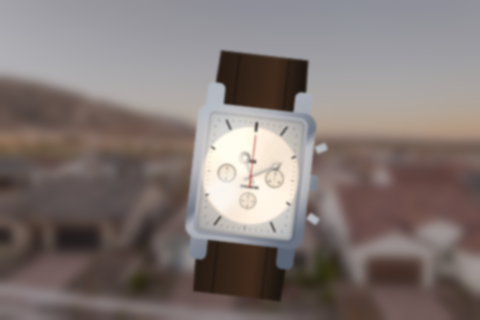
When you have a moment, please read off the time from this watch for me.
11:10
